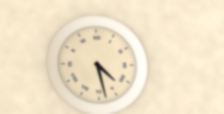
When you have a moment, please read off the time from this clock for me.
4:28
